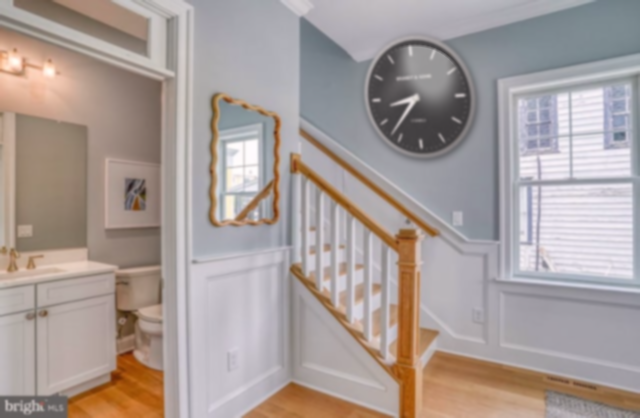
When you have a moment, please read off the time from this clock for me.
8:37
